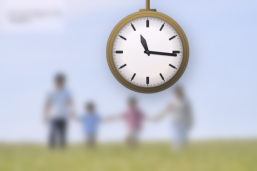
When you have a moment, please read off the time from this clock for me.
11:16
